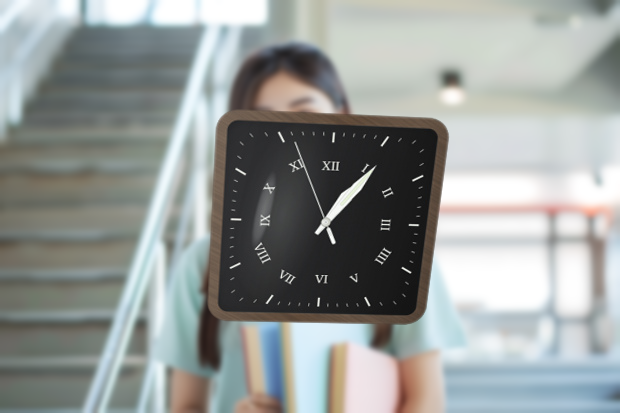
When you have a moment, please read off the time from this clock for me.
1:05:56
